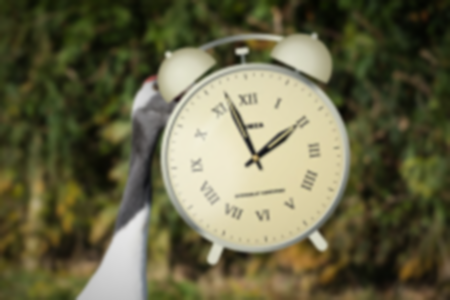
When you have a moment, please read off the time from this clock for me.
1:57
